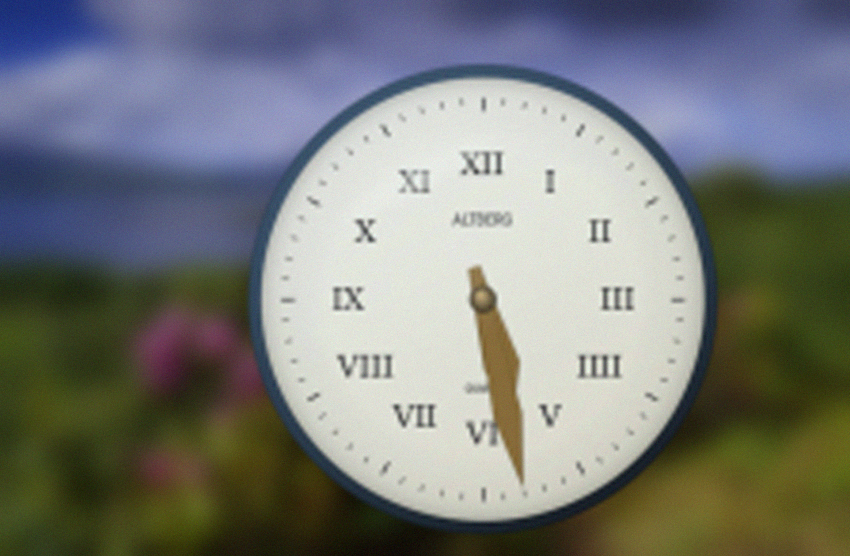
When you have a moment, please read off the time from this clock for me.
5:28
